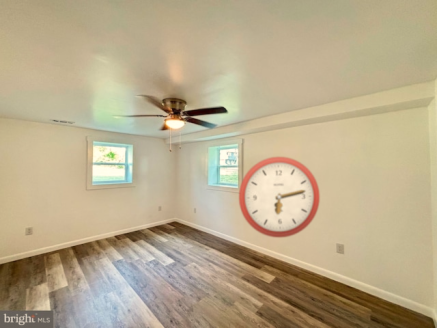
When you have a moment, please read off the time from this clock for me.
6:13
